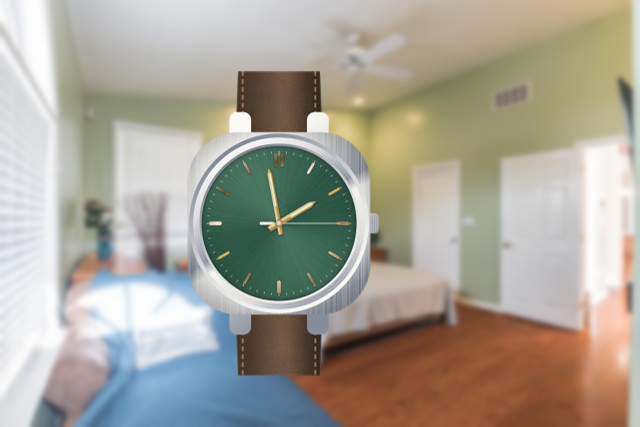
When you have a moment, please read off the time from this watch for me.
1:58:15
